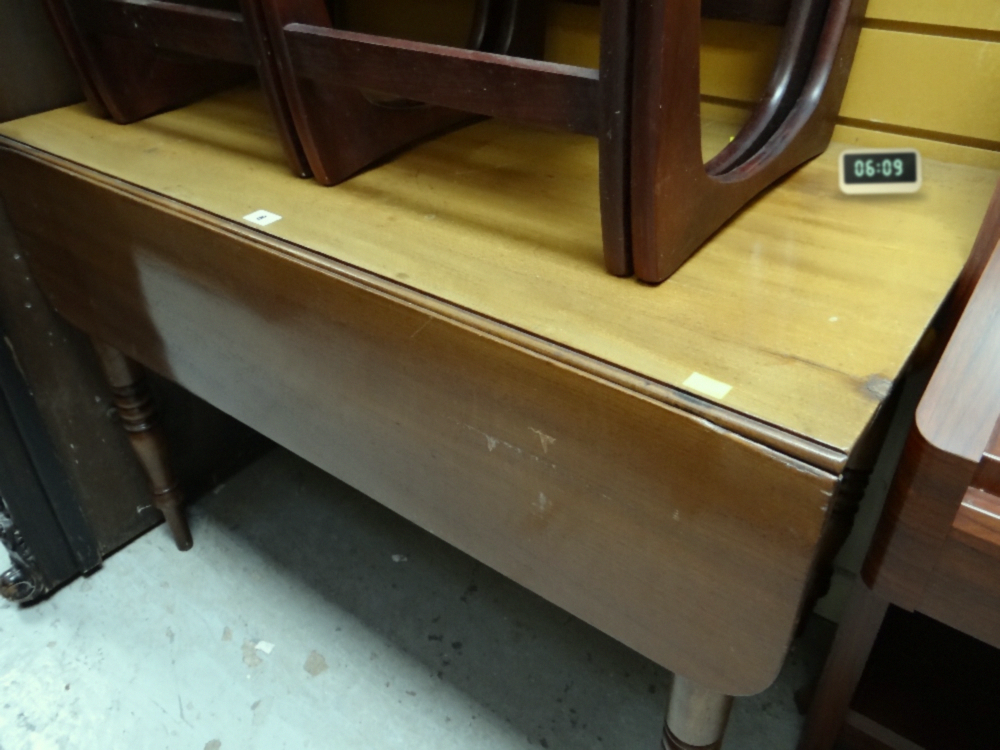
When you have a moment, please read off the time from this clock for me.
6:09
